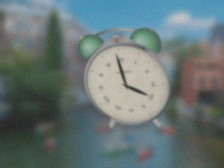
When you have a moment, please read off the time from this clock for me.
3:59
